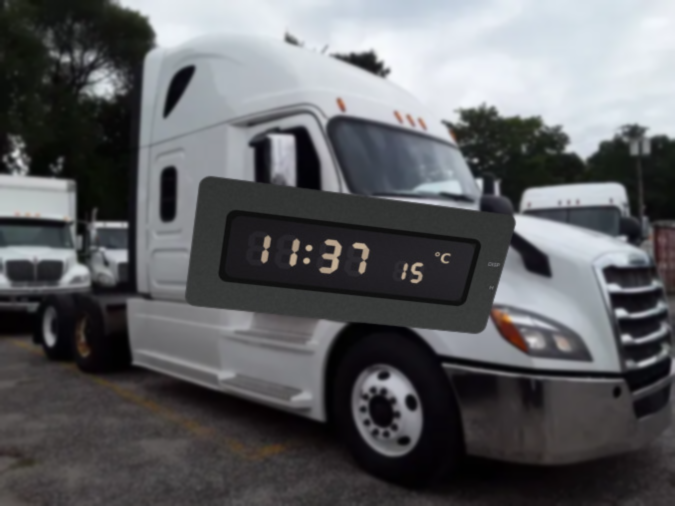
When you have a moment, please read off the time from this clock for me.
11:37
